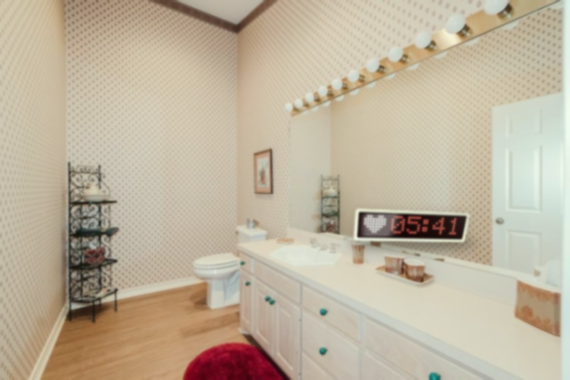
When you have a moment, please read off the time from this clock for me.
5:41
